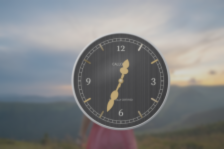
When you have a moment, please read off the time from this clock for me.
12:34
